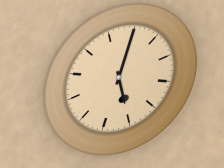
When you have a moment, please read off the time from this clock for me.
5:00
